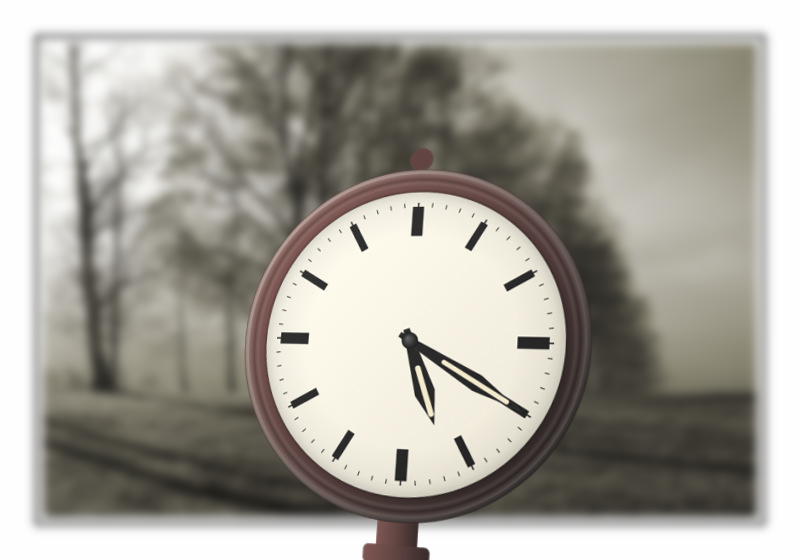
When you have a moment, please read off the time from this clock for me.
5:20
